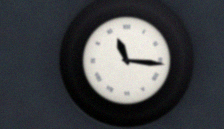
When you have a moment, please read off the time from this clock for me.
11:16
